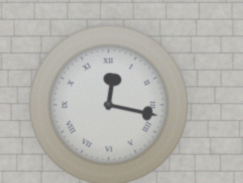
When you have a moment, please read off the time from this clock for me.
12:17
